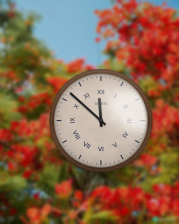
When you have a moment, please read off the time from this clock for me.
11:52
